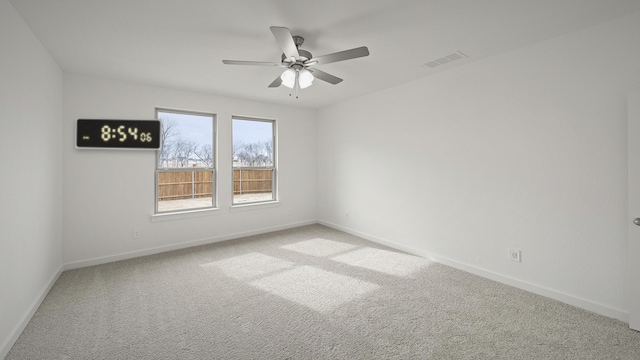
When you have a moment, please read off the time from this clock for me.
8:54
